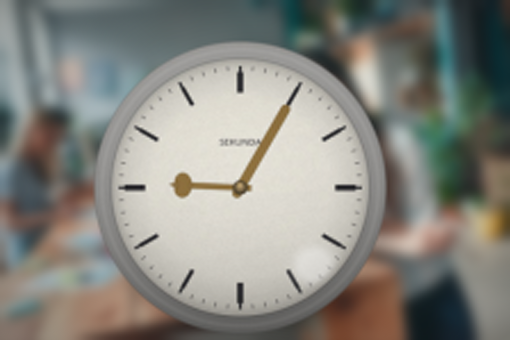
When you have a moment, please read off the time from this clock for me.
9:05
